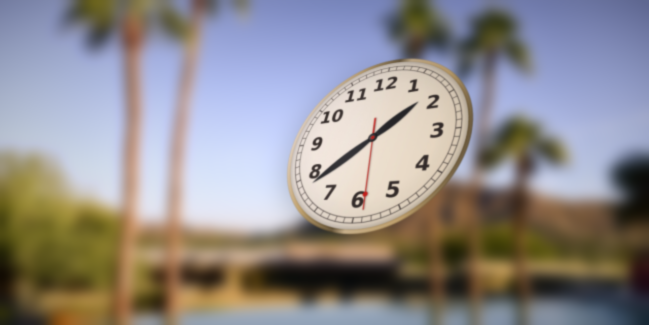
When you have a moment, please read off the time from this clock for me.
1:38:29
